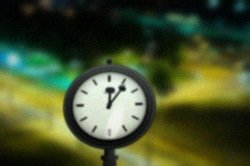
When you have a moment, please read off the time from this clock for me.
12:06
